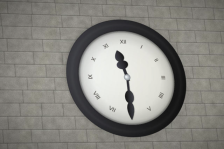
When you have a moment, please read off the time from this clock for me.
11:30
